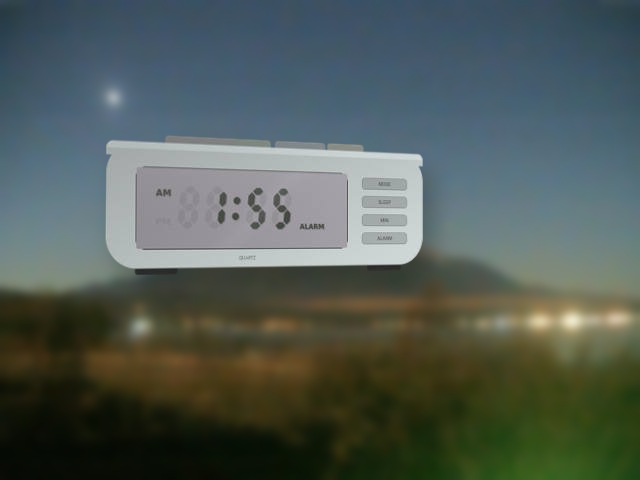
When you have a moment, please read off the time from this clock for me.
1:55
